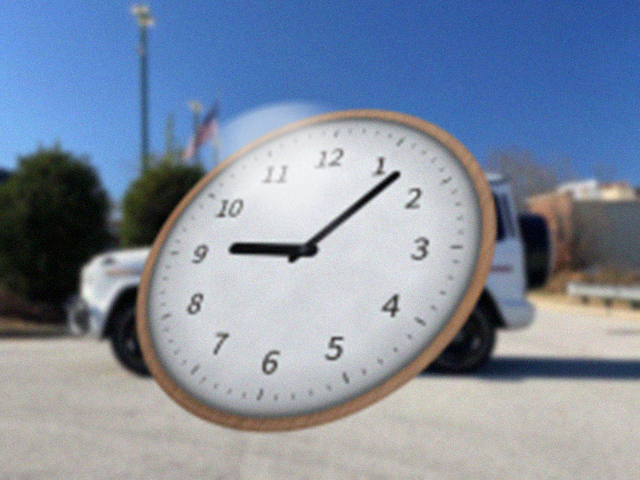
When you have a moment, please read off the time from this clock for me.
9:07
